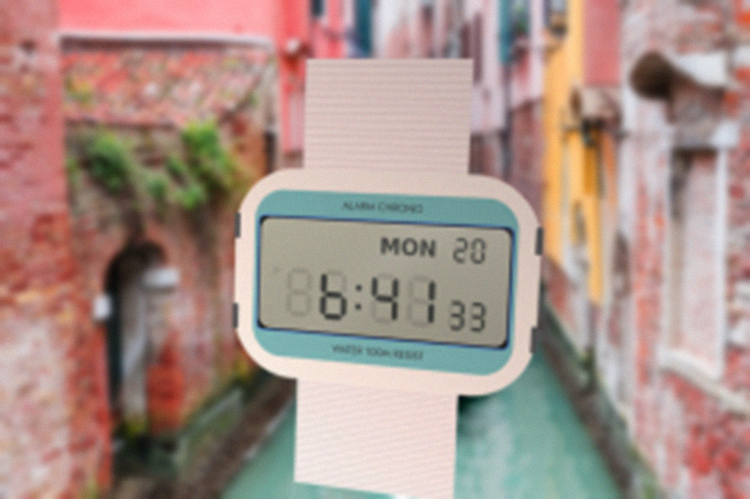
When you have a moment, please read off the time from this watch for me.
6:41:33
